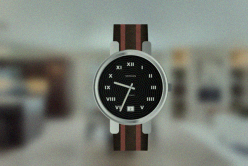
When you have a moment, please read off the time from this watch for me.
9:34
